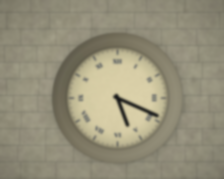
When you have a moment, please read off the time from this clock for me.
5:19
